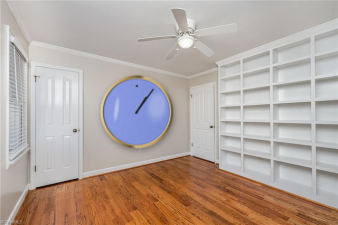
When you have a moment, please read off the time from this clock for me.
1:06
